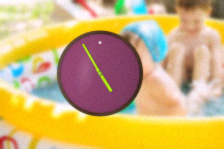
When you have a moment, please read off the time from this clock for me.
4:55
